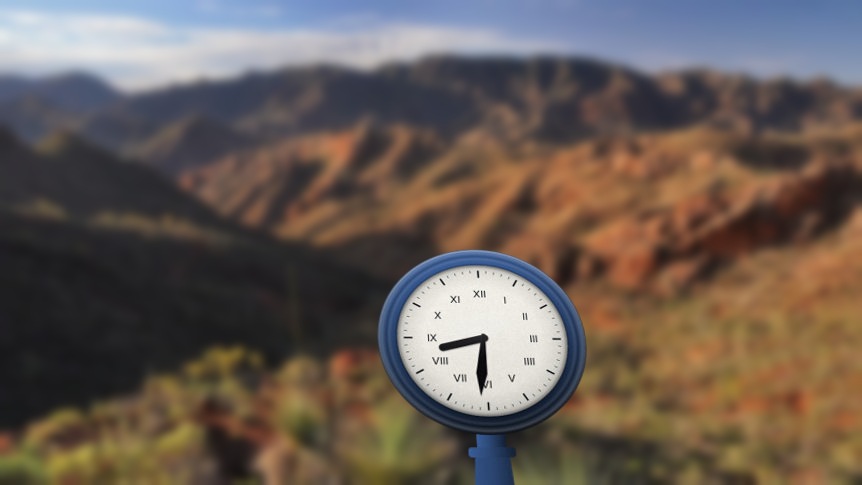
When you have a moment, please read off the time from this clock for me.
8:31
